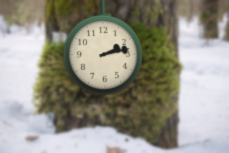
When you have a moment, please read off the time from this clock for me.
2:13
